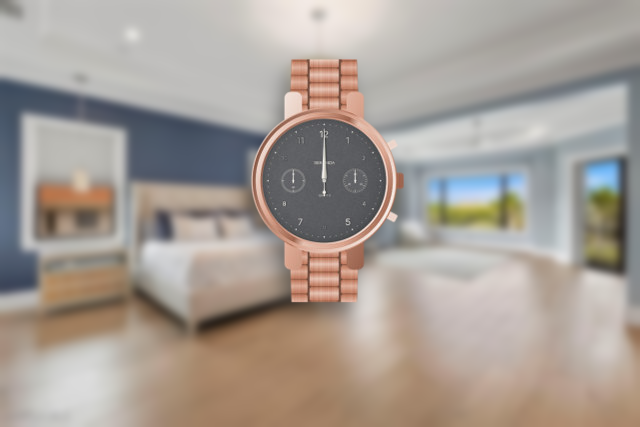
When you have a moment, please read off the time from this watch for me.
12:00
